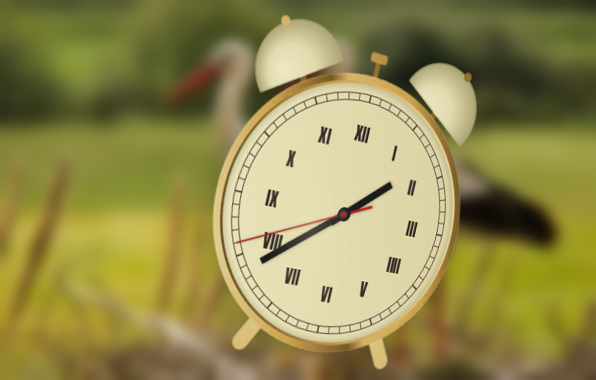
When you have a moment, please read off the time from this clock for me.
1:38:41
